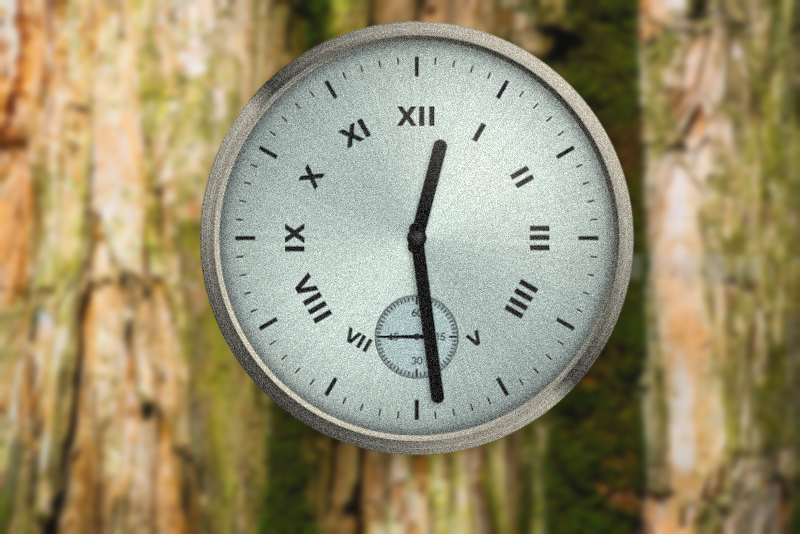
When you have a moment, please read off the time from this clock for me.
12:28:45
